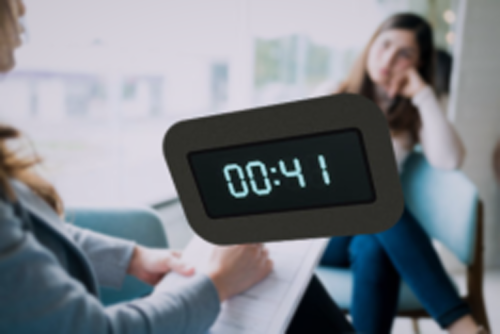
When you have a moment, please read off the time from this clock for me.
0:41
